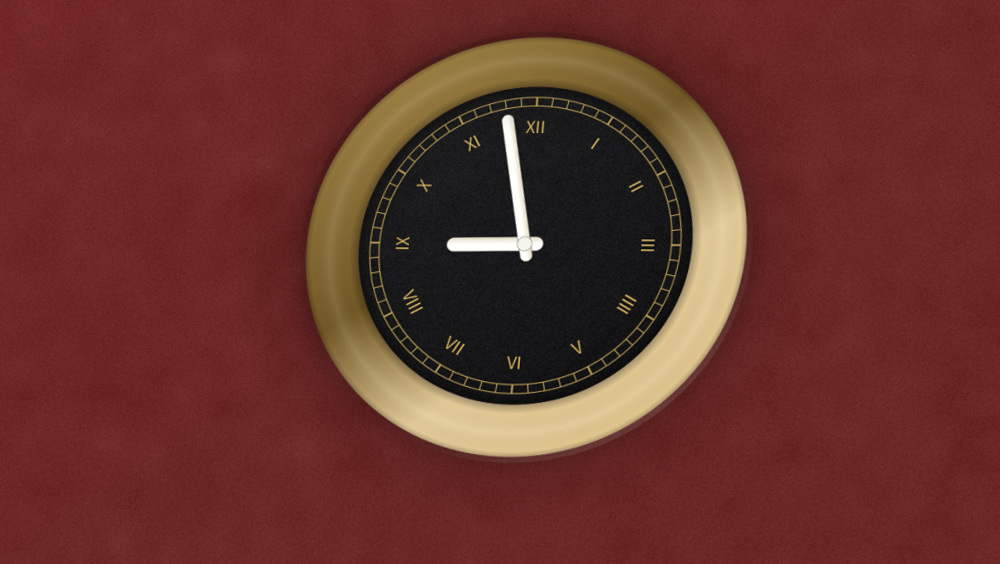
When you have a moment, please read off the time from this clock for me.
8:58
